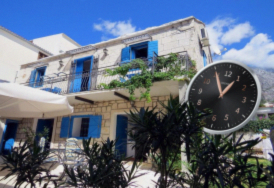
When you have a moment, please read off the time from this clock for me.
12:55
